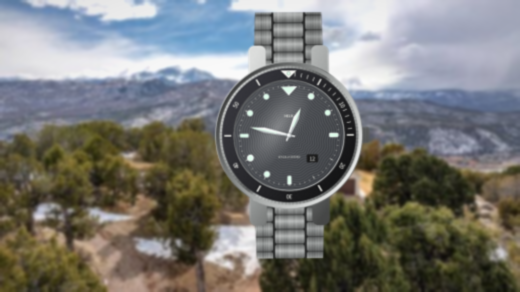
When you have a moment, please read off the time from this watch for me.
12:47
